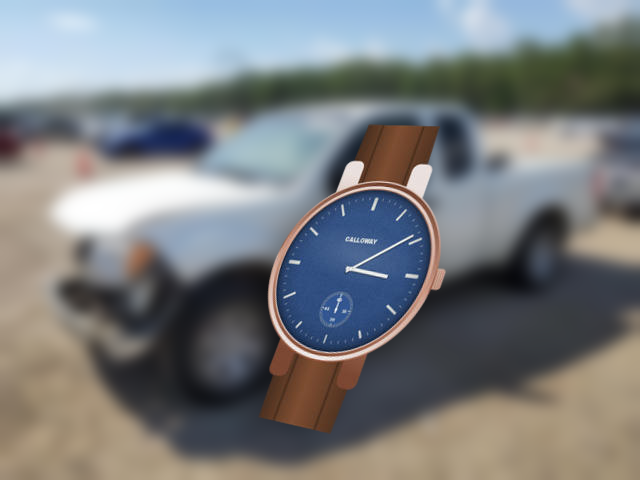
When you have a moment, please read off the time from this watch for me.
3:09
